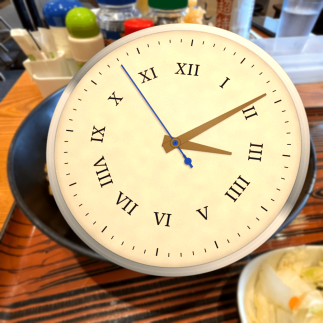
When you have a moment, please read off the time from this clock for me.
3:08:53
